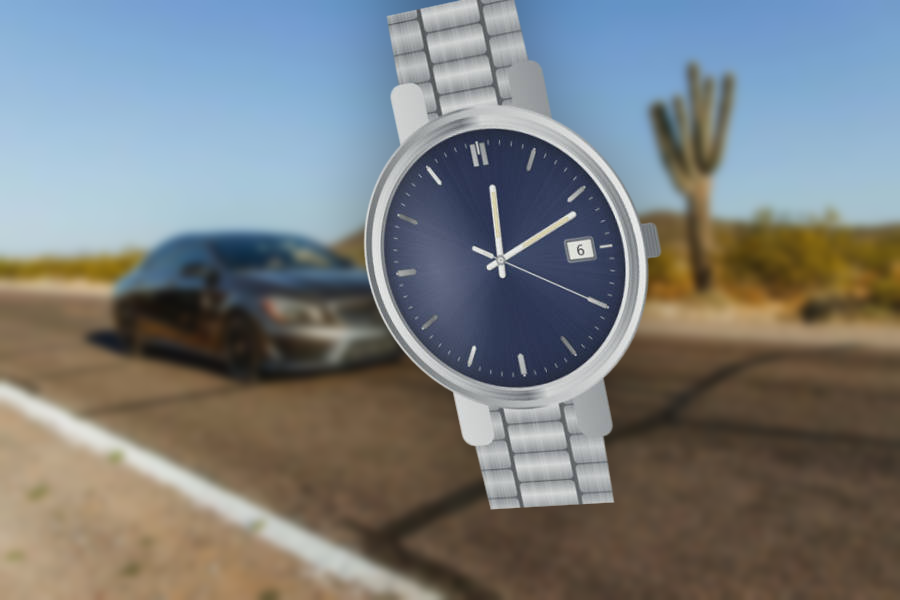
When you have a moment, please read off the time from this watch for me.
12:11:20
